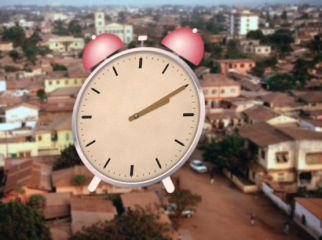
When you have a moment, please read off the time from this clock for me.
2:10
